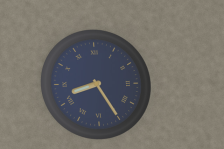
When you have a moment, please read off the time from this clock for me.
8:25
